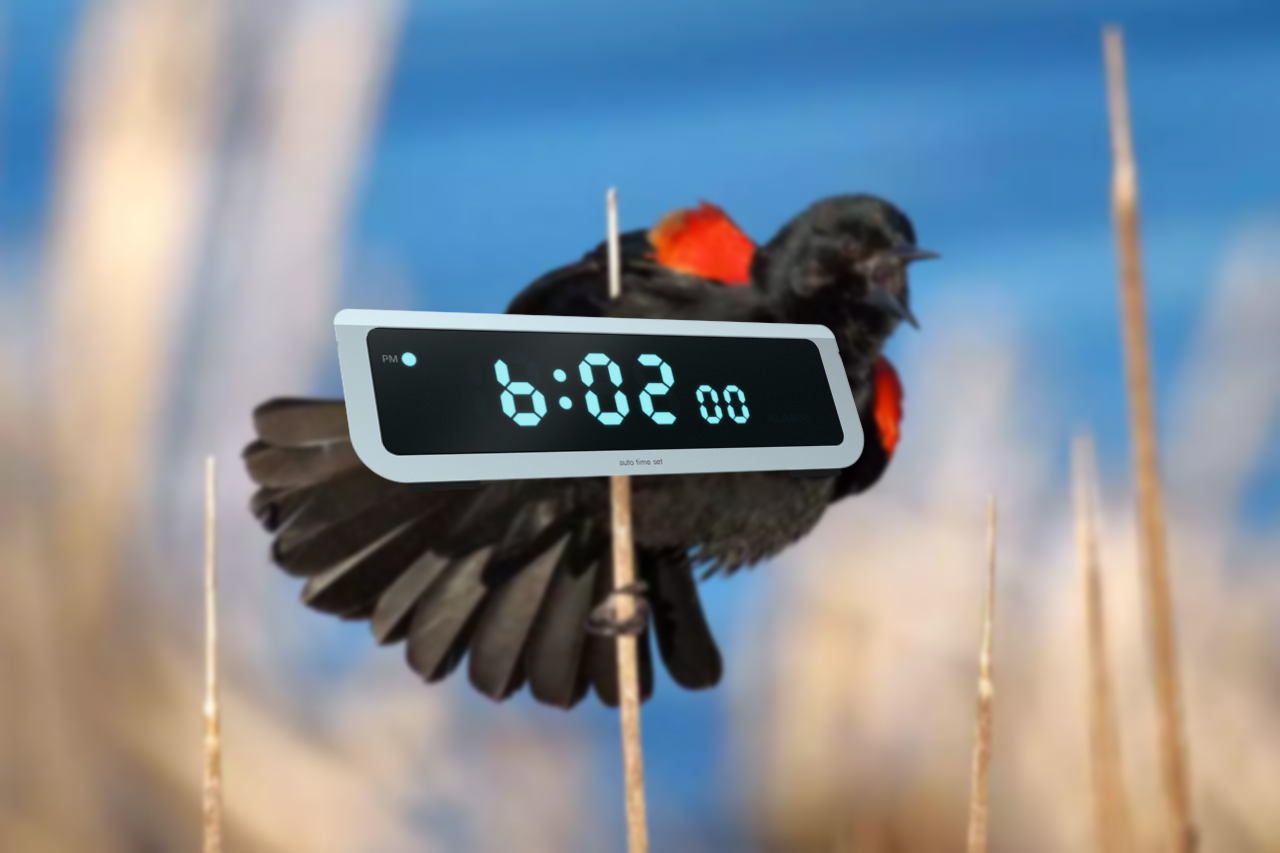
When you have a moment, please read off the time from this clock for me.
6:02:00
